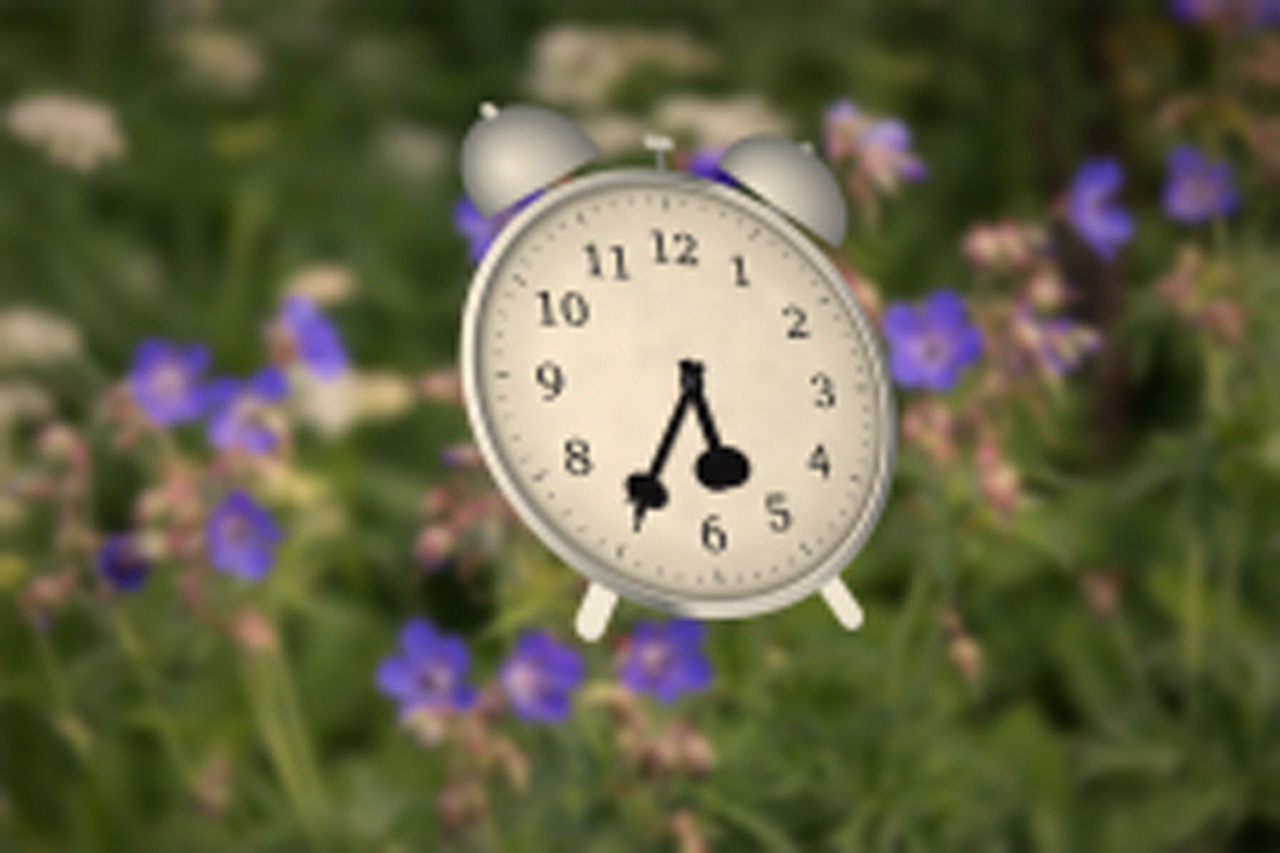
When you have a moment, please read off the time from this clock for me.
5:35
